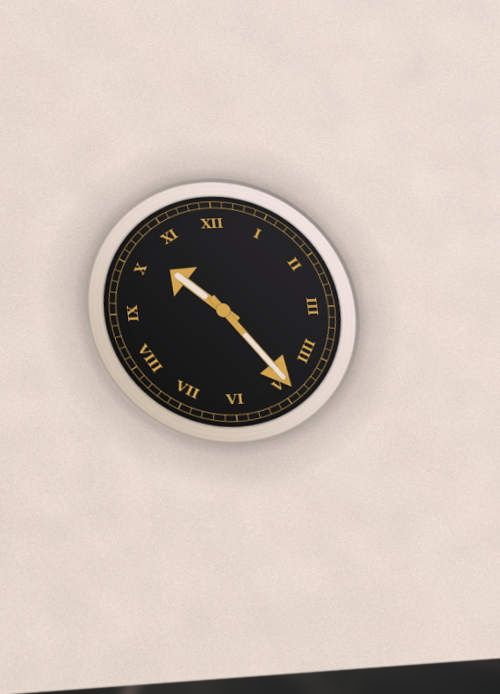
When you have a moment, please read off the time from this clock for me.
10:24
